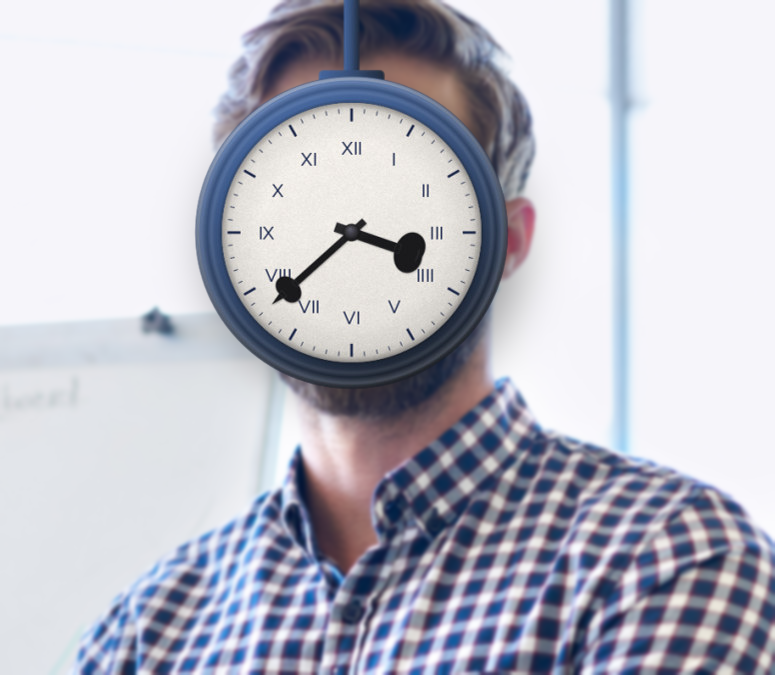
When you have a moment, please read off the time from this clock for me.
3:38
